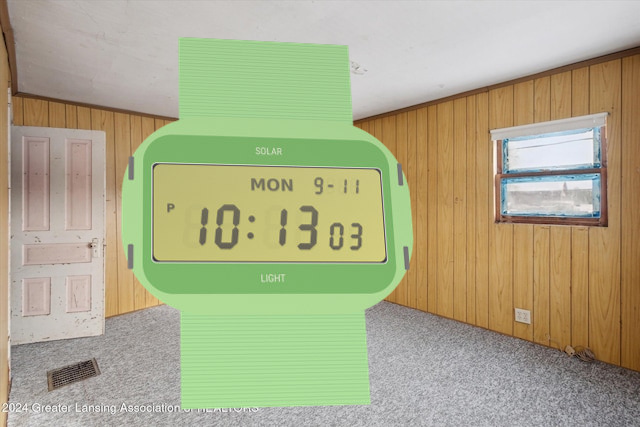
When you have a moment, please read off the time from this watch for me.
10:13:03
